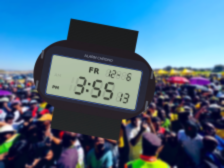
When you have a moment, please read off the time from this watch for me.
3:55:13
